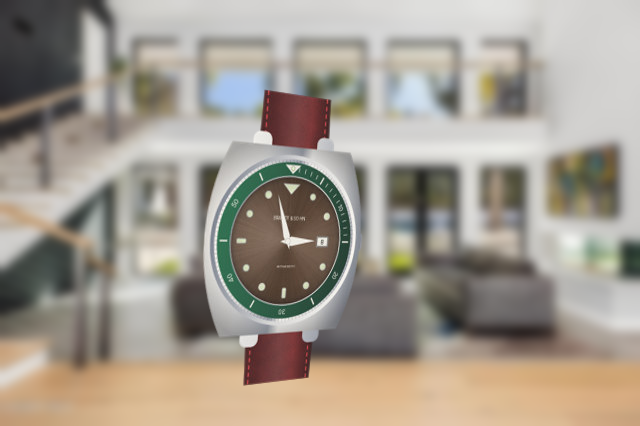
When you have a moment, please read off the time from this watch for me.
2:57
